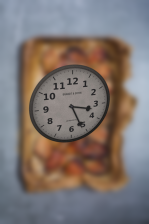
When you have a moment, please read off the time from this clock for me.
3:26
